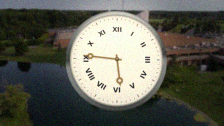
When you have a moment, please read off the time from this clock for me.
5:46
